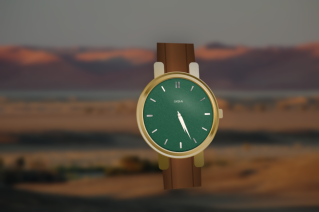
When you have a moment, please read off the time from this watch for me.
5:26
